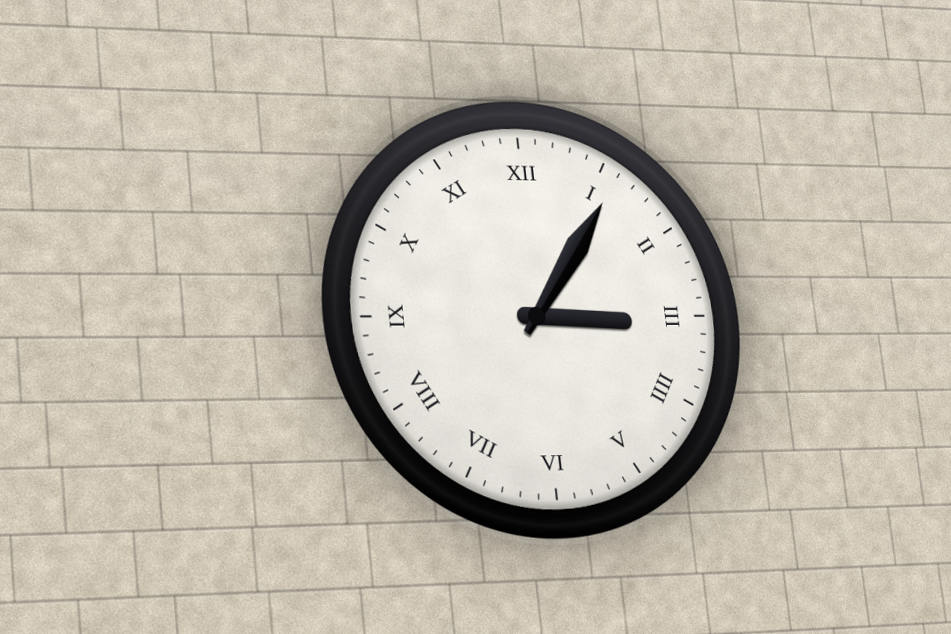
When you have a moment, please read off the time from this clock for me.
3:06
